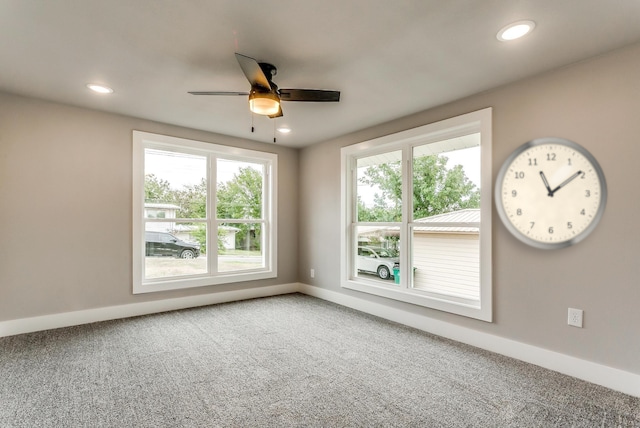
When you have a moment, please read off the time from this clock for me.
11:09
